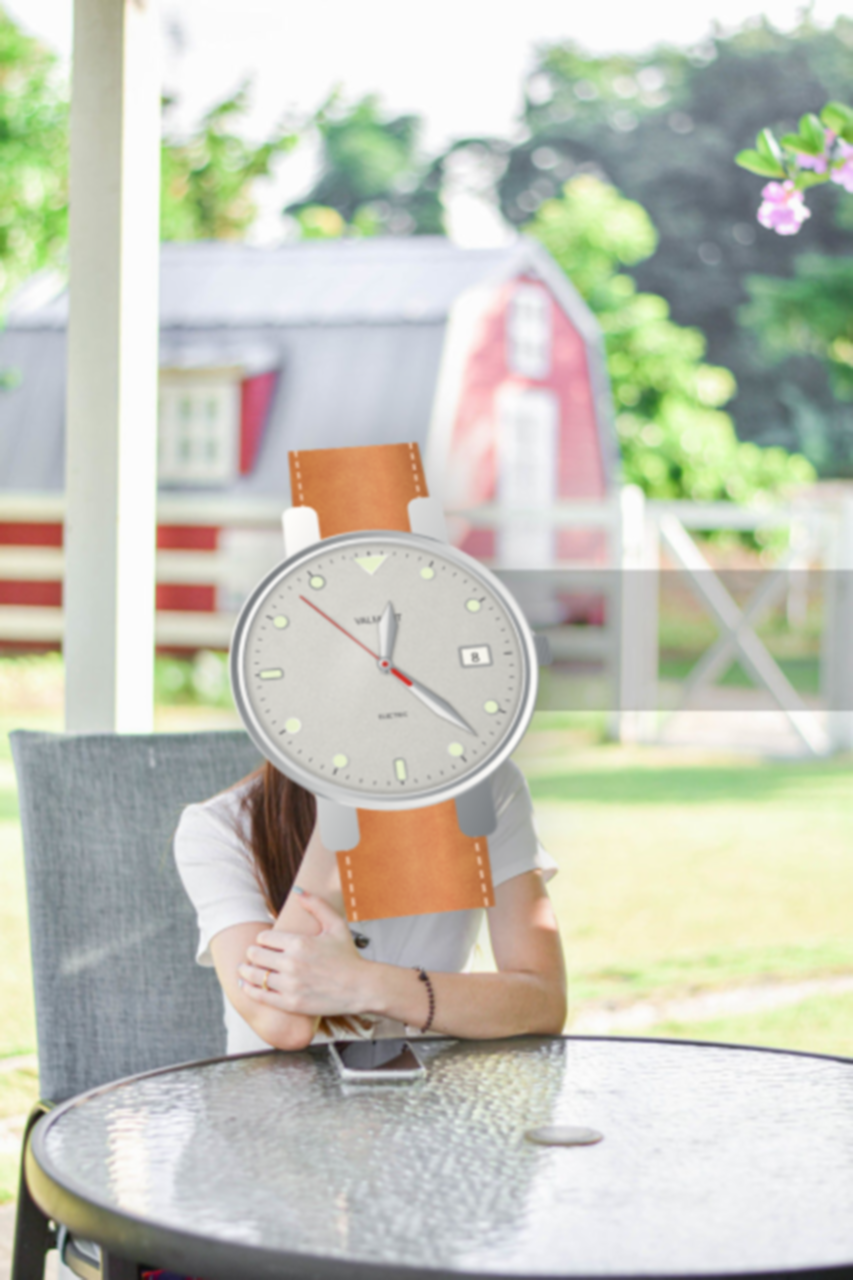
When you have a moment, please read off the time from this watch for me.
12:22:53
